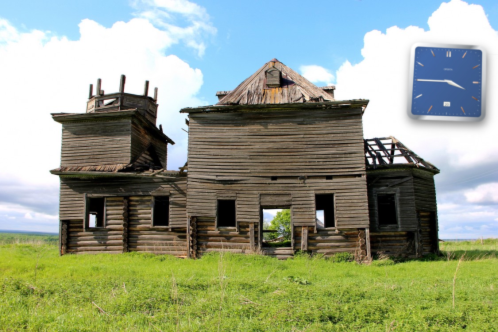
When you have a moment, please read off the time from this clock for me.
3:45
